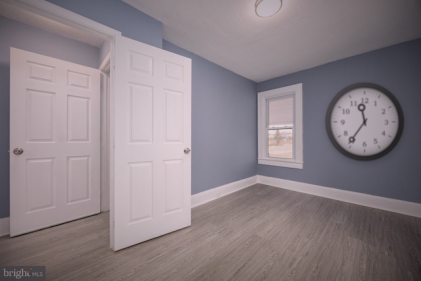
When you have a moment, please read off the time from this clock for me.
11:36
